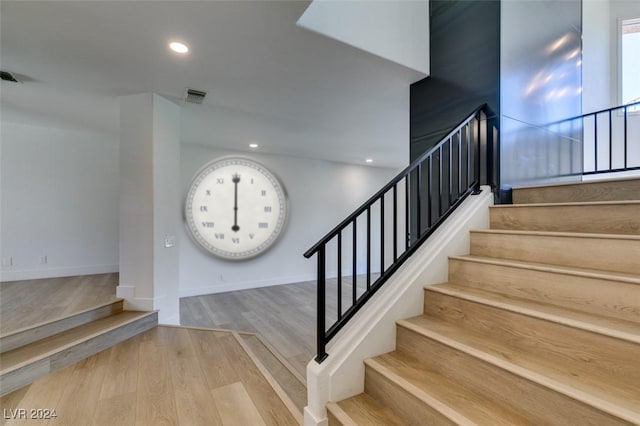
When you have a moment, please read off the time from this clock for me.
6:00
